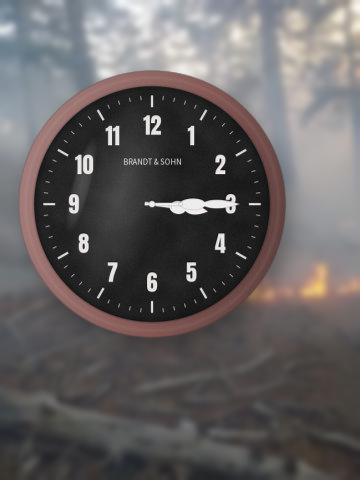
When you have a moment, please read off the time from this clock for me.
3:15
